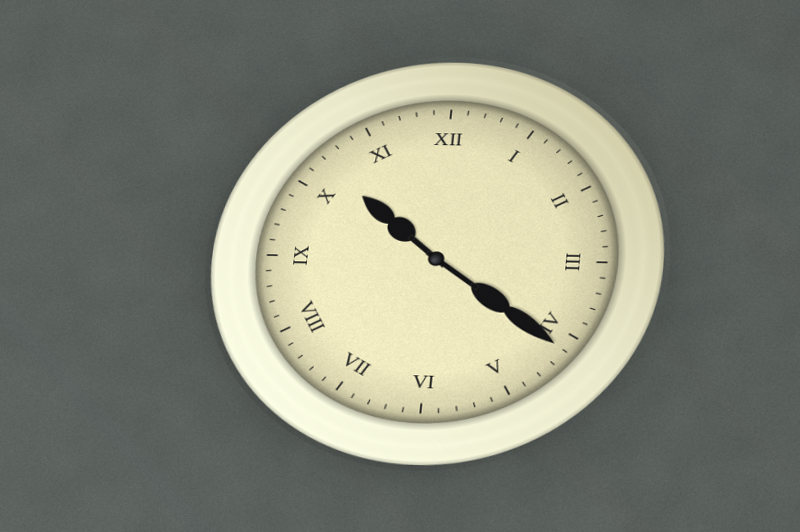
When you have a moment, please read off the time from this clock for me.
10:21
